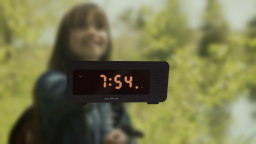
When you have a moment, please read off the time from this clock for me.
7:54
